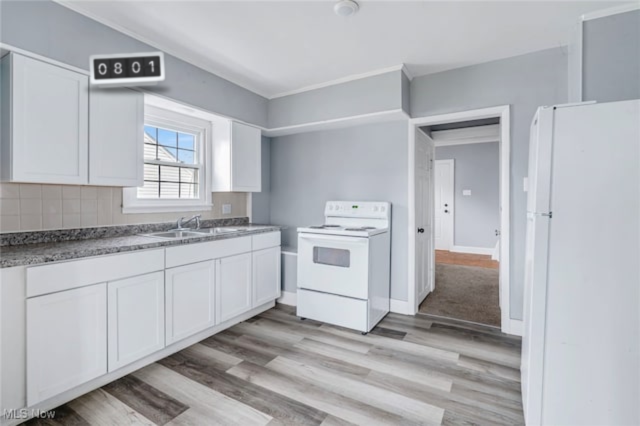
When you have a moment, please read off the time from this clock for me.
8:01
